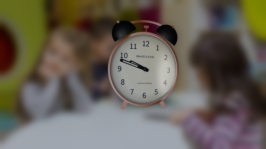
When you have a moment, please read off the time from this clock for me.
9:48
